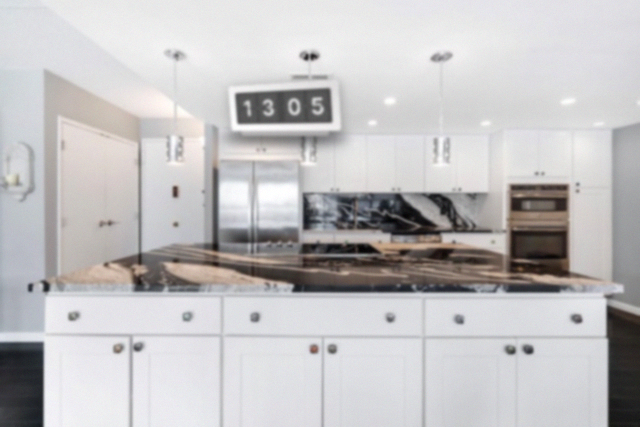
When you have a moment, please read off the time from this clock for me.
13:05
